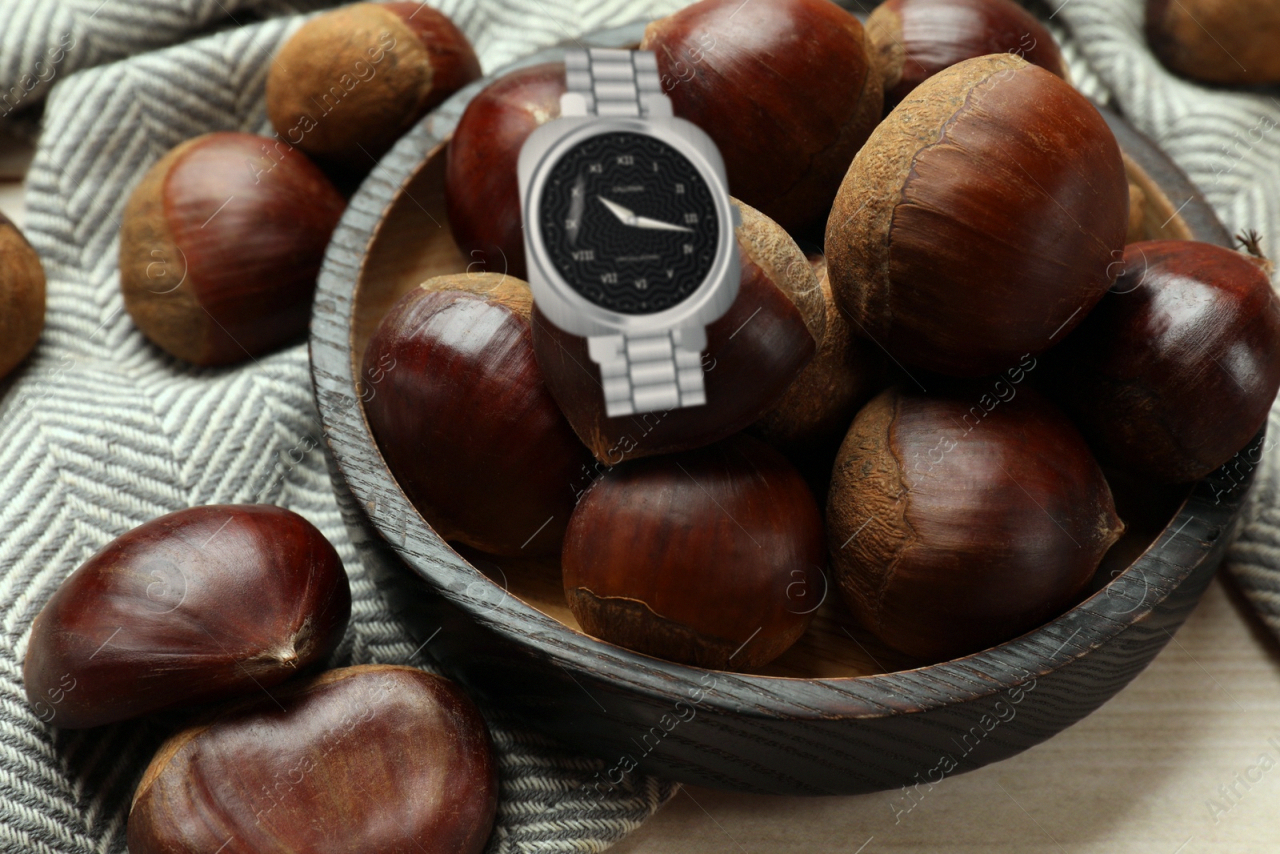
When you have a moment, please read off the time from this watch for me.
10:17
